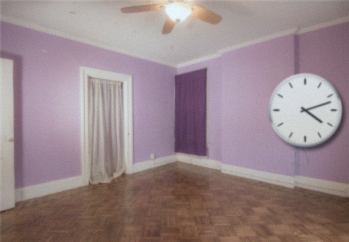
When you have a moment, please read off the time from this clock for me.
4:12
